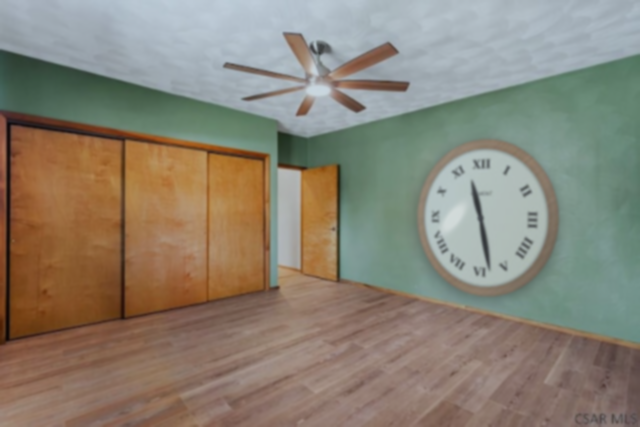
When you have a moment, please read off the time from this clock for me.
11:28
